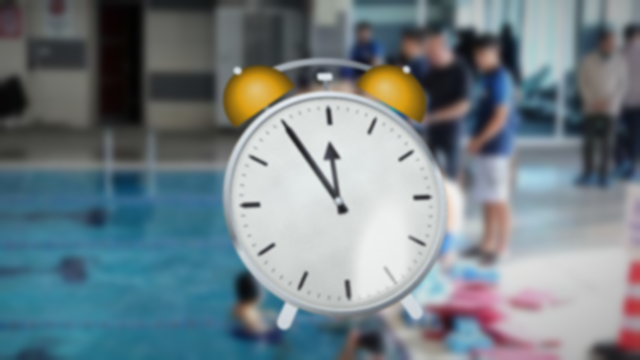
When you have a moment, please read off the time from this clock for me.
11:55
